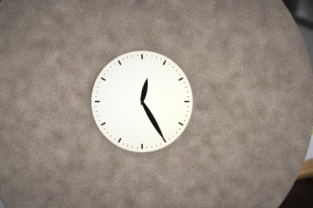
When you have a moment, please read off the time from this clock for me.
12:25
